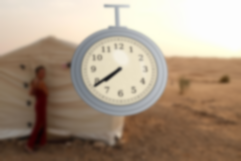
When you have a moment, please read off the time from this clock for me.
7:39
